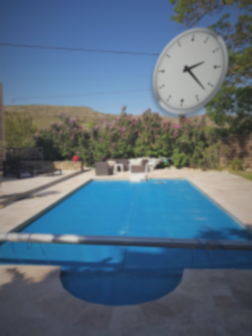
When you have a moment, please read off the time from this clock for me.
2:22
